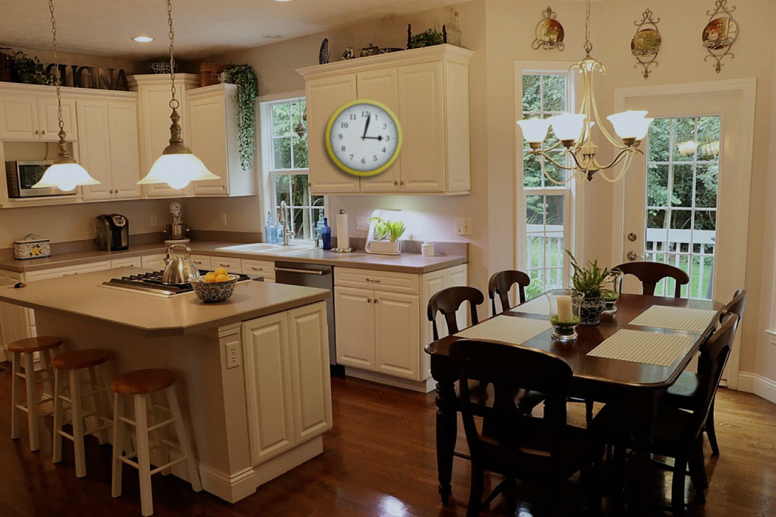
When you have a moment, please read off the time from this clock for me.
3:02
